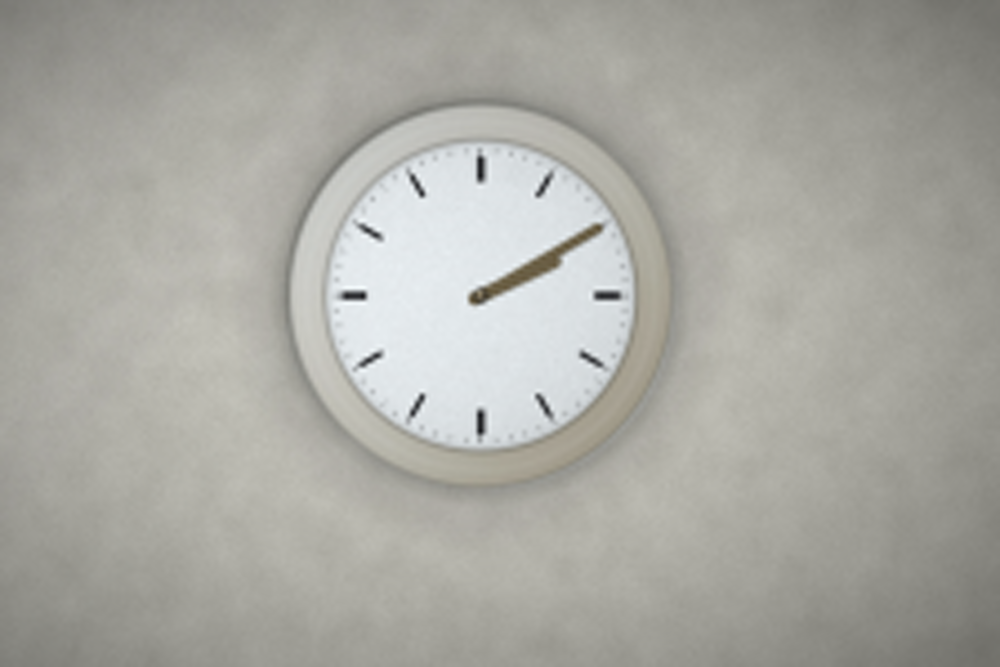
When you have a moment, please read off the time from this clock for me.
2:10
